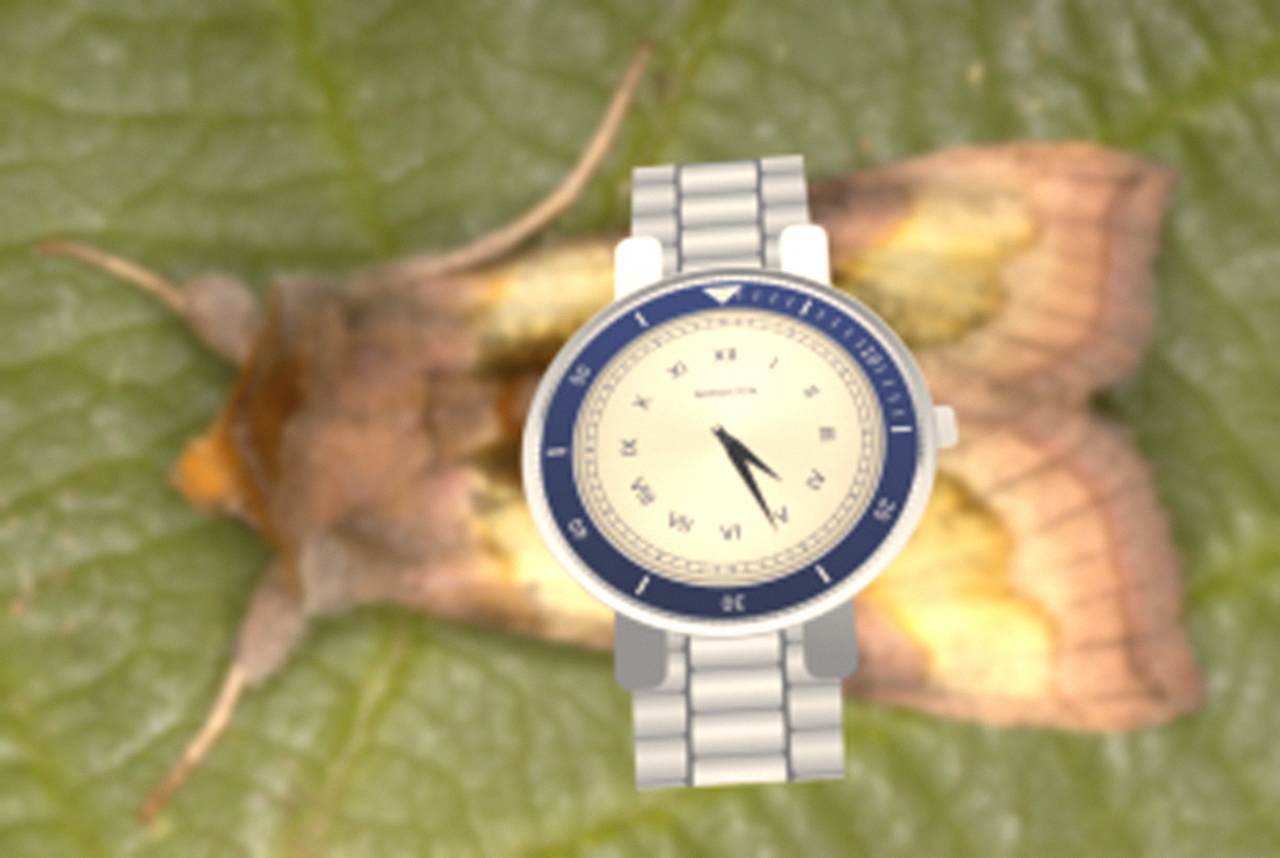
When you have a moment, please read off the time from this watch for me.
4:26
